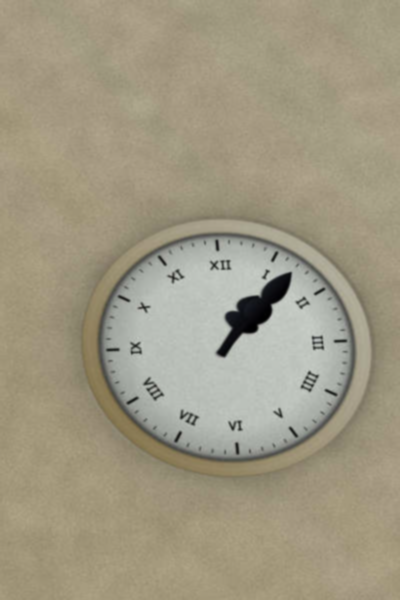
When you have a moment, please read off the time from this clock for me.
1:07
